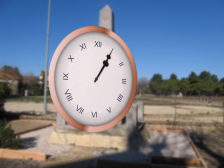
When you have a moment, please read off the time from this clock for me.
1:05
